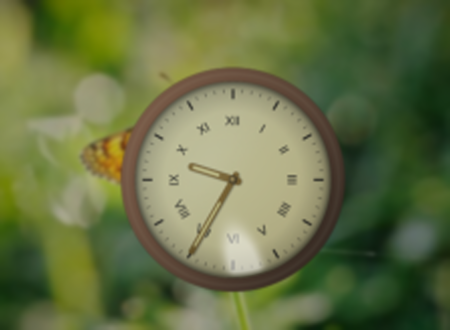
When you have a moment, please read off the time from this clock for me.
9:35
